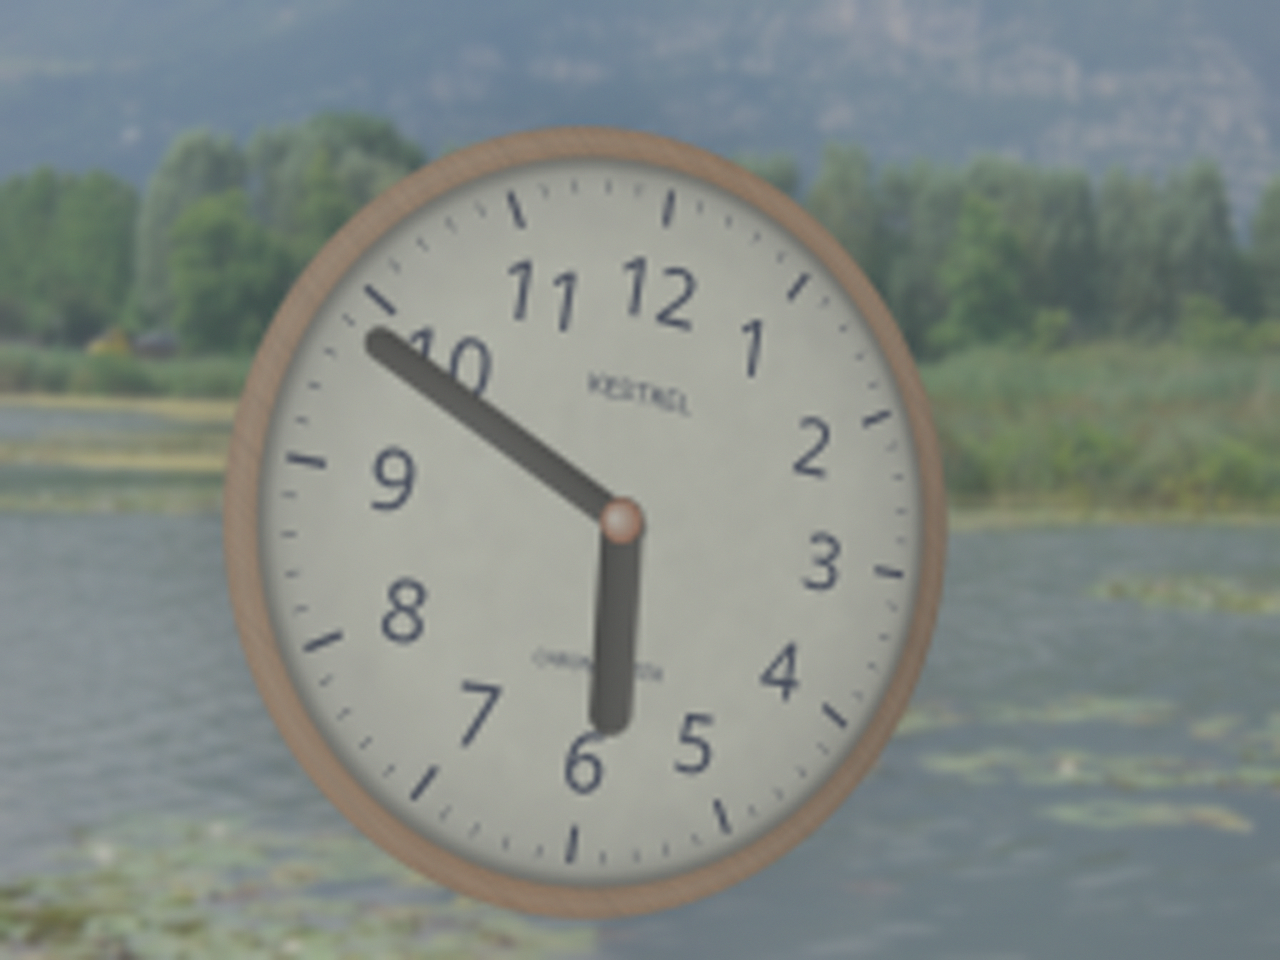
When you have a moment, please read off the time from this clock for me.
5:49
